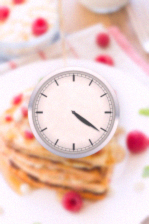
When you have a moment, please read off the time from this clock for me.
4:21
